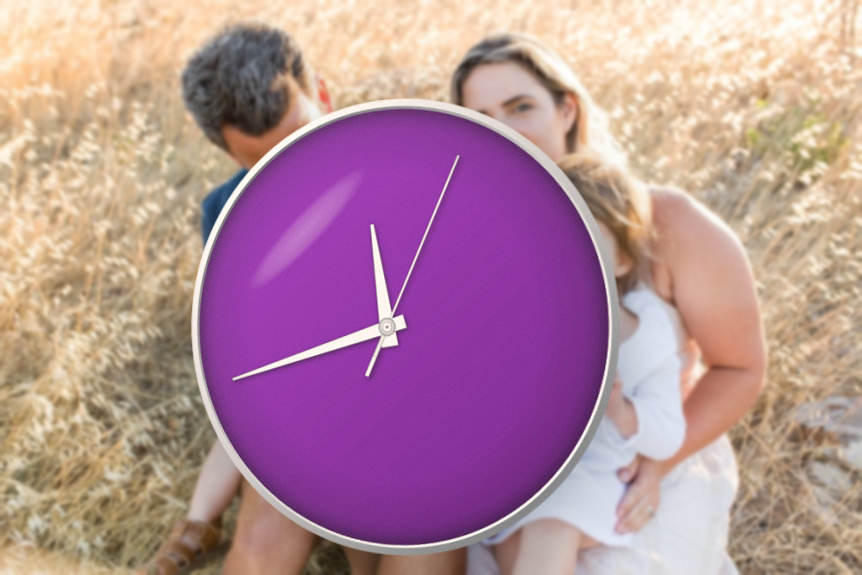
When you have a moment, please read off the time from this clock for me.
11:42:04
